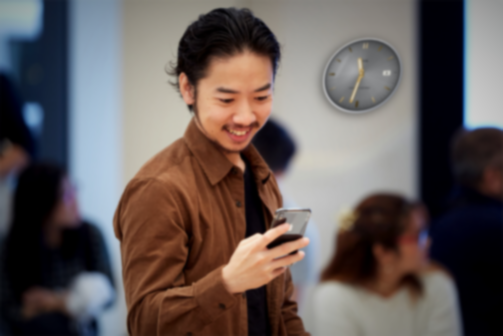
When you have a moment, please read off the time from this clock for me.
11:32
